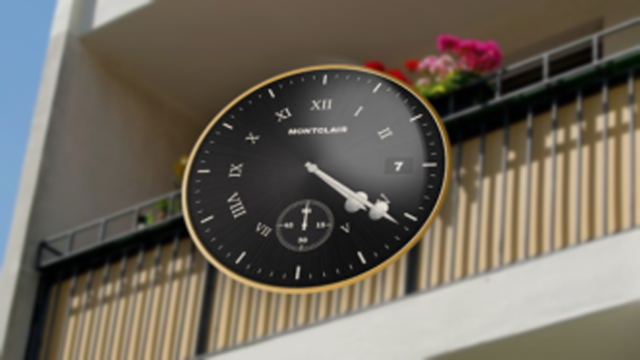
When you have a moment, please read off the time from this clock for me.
4:21
